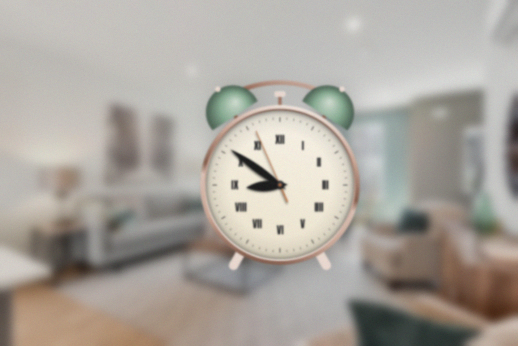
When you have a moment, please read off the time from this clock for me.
8:50:56
